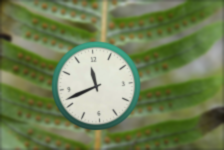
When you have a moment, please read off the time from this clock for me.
11:42
